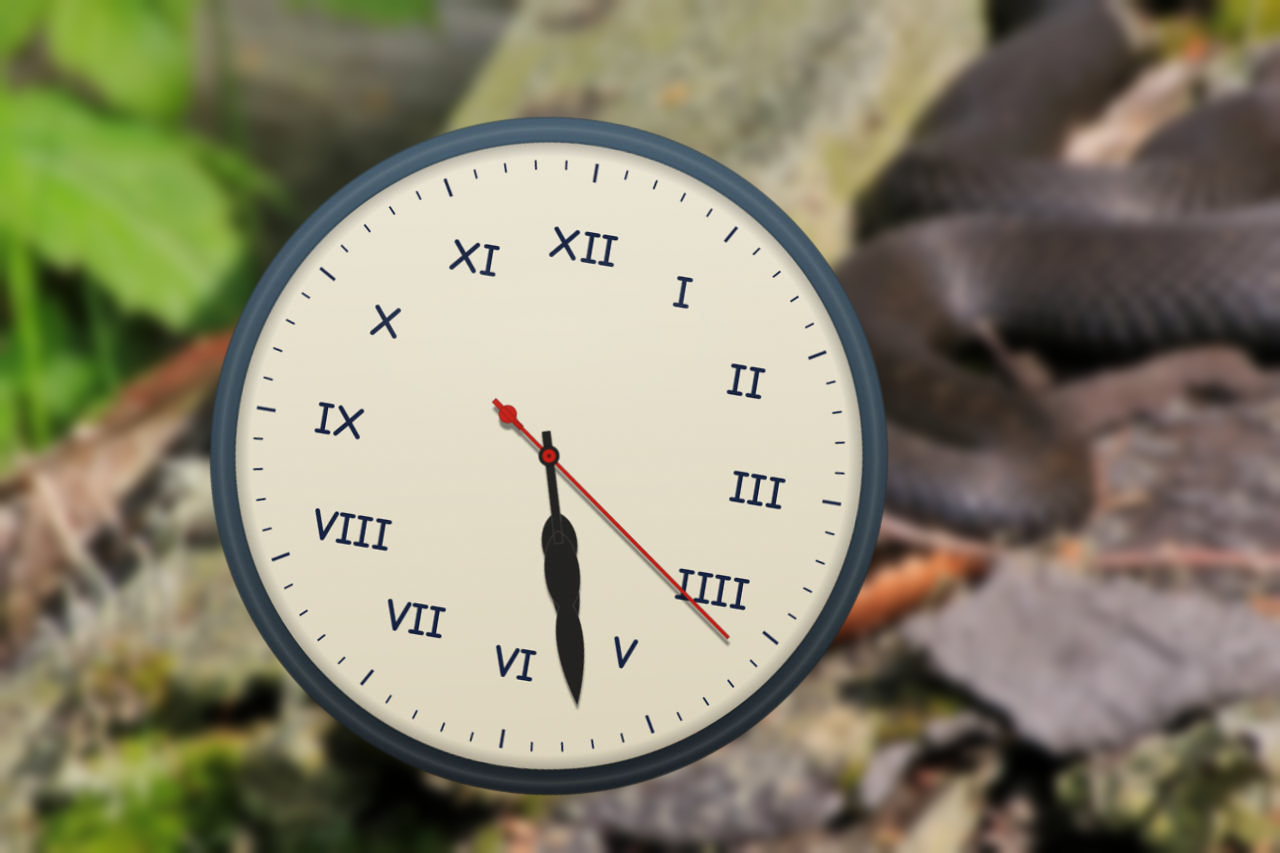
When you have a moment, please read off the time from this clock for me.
5:27:21
